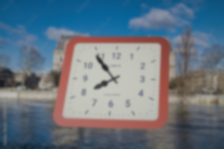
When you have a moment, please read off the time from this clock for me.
7:54
